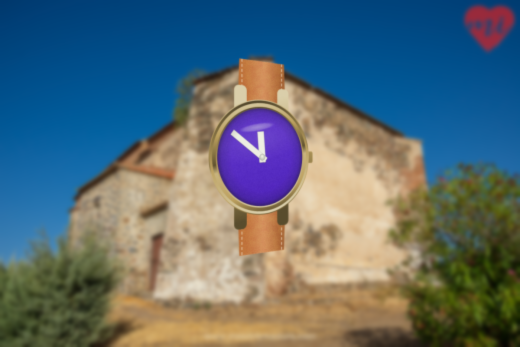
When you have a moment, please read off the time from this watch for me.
11:51
